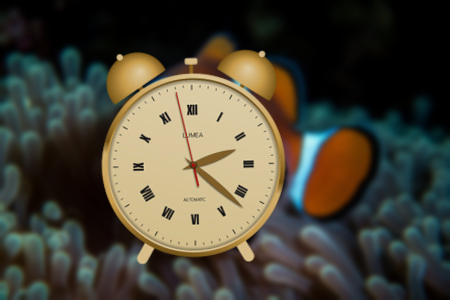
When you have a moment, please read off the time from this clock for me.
2:21:58
